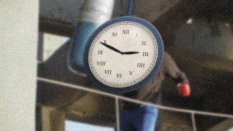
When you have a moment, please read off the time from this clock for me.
2:49
